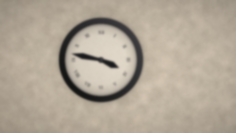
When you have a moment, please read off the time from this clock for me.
3:47
